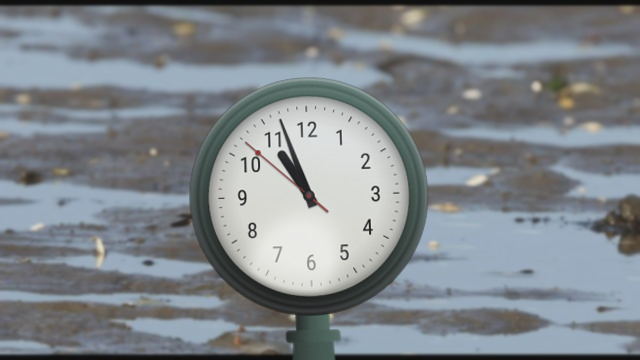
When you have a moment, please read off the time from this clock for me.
10:56:52
